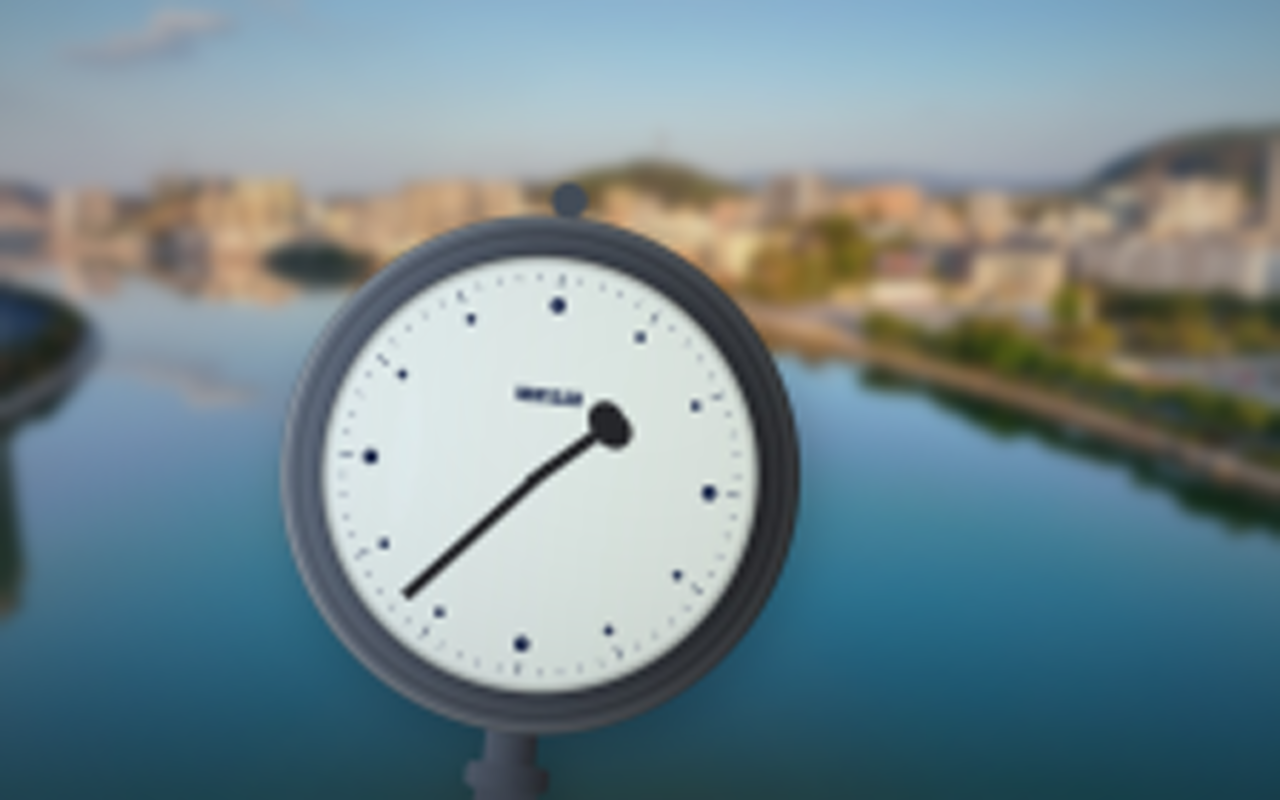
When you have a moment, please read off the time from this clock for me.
1:37
